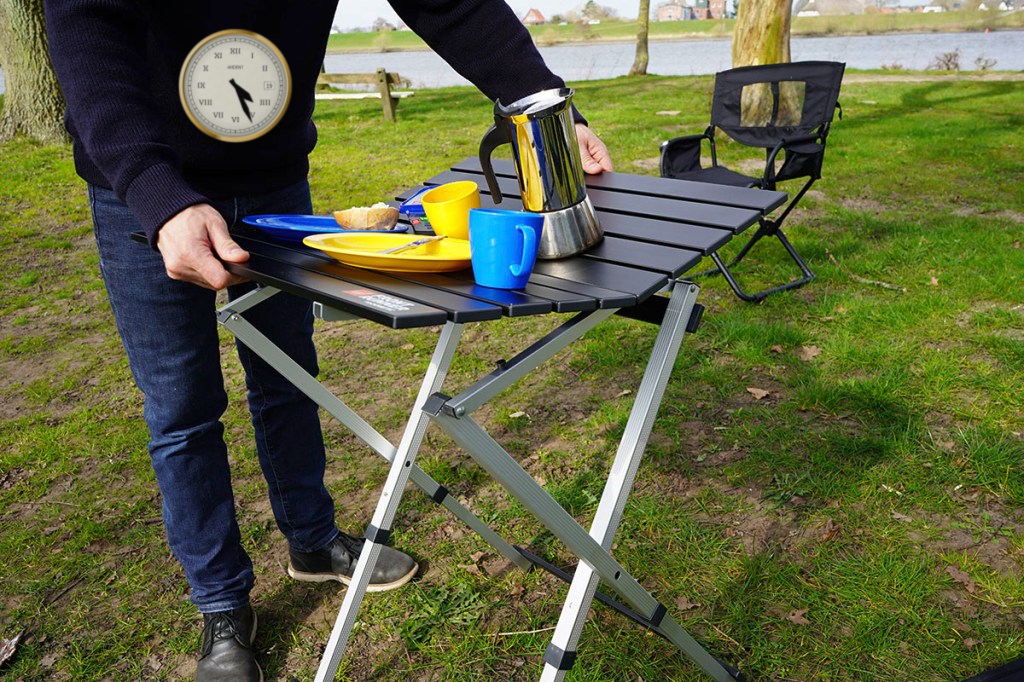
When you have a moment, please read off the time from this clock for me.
4:26
